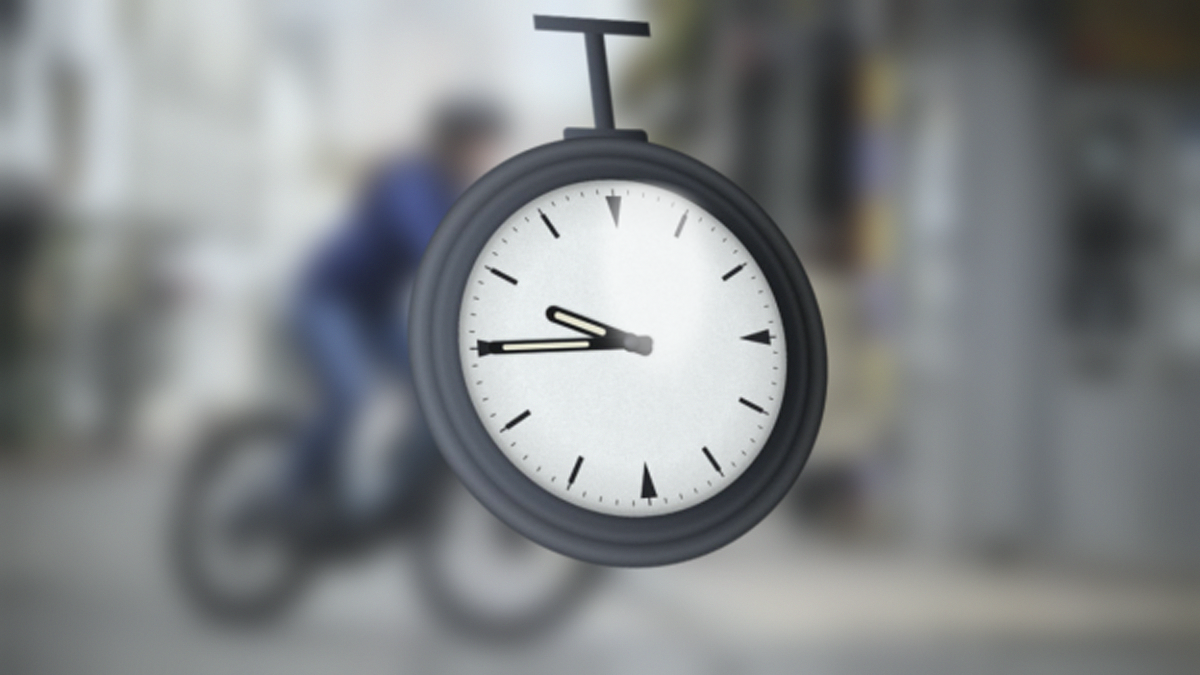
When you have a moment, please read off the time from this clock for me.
9:45
